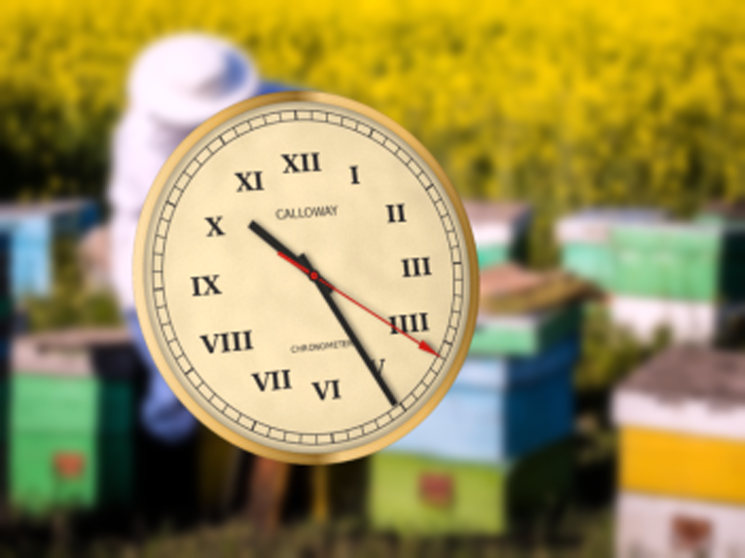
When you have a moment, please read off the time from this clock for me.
10:25:21
